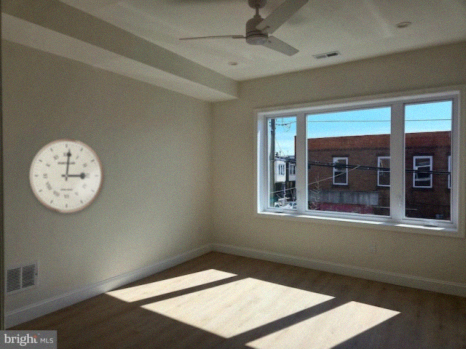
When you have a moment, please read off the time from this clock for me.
3:01
